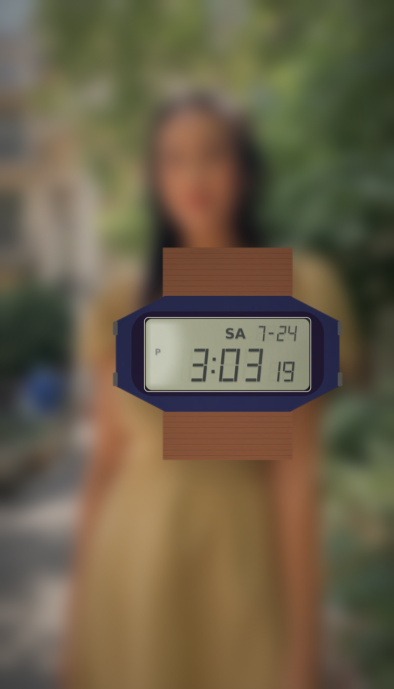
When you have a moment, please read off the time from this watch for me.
3:03:19
